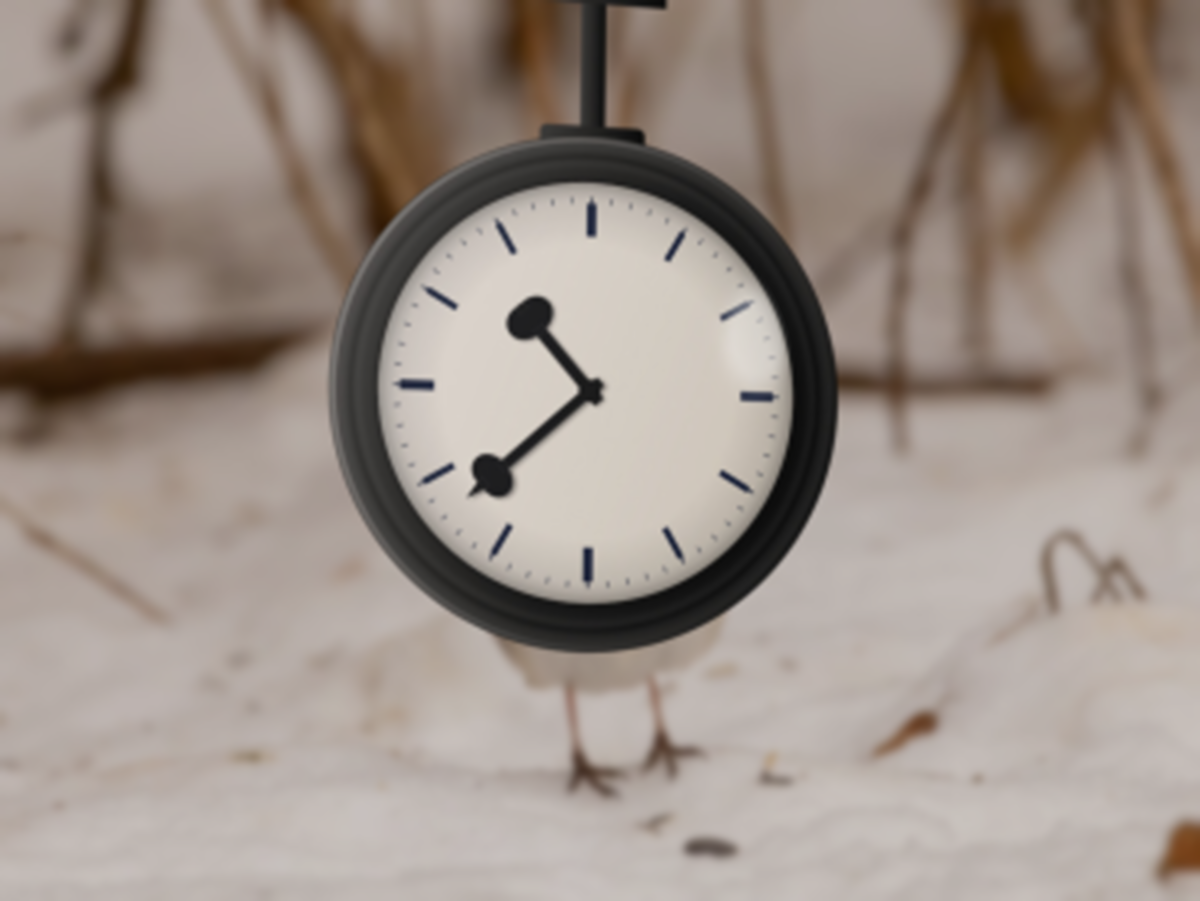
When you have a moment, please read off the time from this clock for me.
10:38
